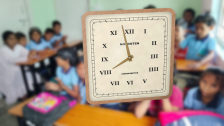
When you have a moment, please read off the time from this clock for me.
7:58
